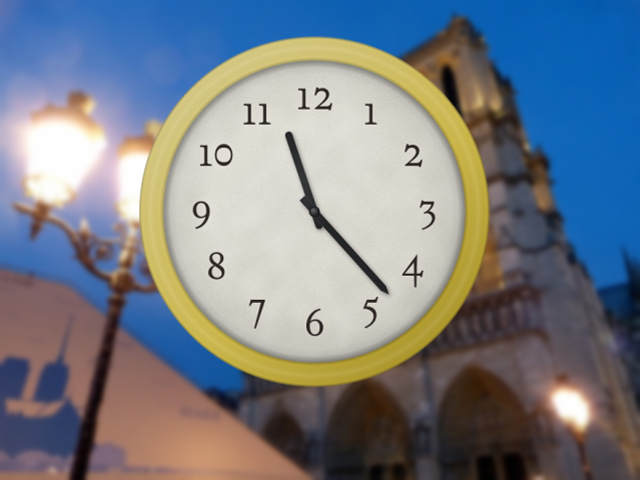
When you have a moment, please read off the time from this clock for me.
11:23
